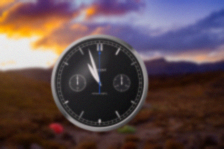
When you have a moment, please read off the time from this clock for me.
10:57
